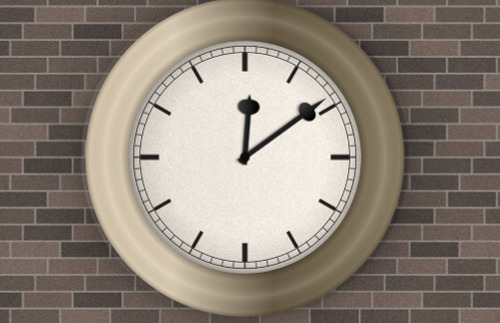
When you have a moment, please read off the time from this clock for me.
12:09
